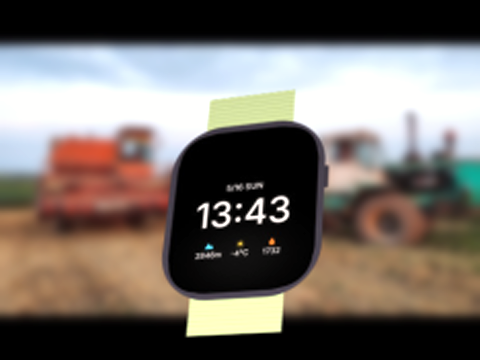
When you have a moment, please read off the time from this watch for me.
13:43
